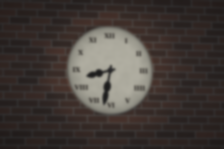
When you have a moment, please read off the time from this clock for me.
8:32
